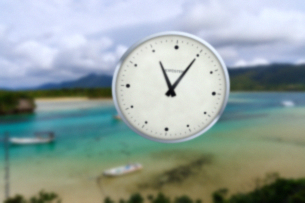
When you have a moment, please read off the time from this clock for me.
11:05
